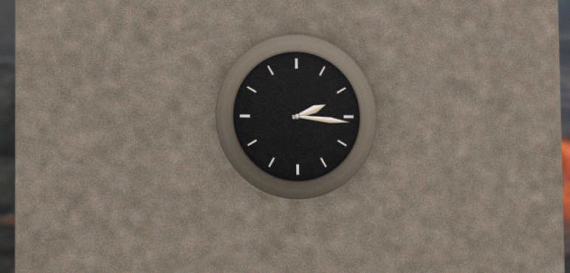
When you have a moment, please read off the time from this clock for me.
2:16
